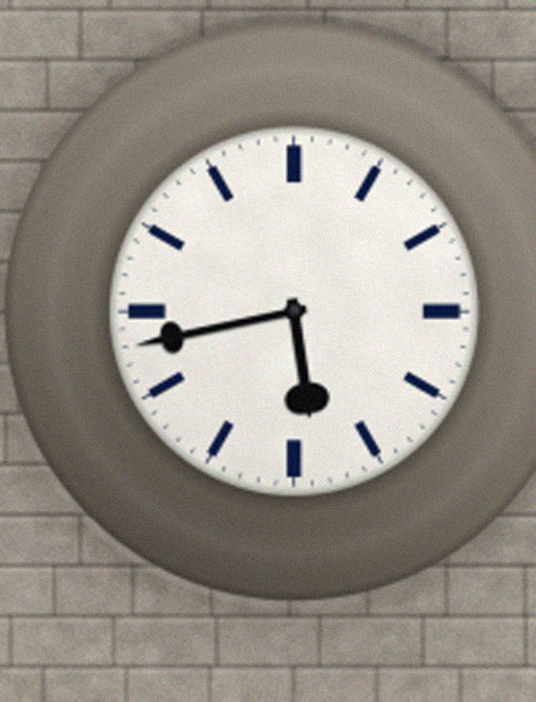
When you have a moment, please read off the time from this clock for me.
5:43
